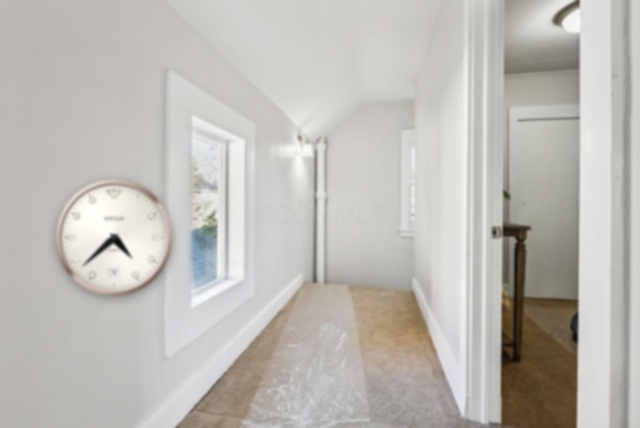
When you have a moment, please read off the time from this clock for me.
4:38
